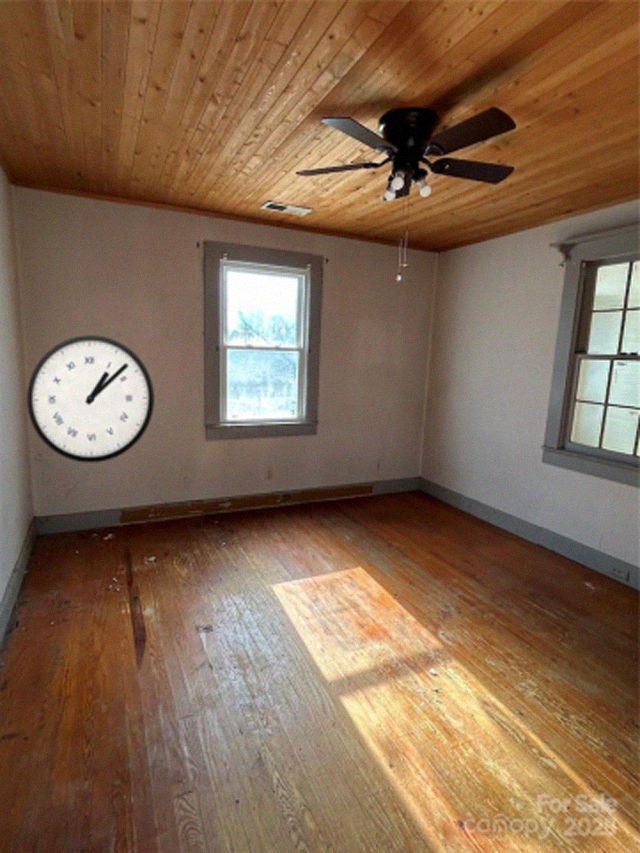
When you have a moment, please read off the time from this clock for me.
1:08
